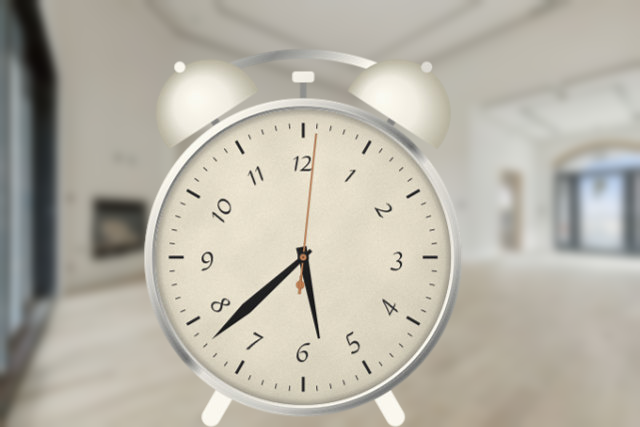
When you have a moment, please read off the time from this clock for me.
5:38:01
